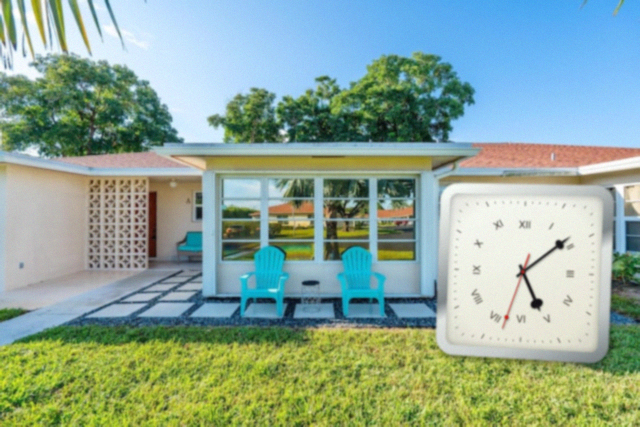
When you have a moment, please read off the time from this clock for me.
5:08:33
